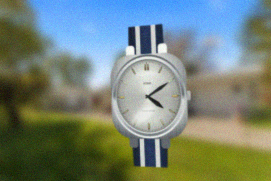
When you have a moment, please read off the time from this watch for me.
4:10
